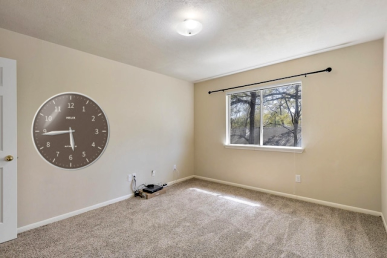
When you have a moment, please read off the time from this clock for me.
5:44
